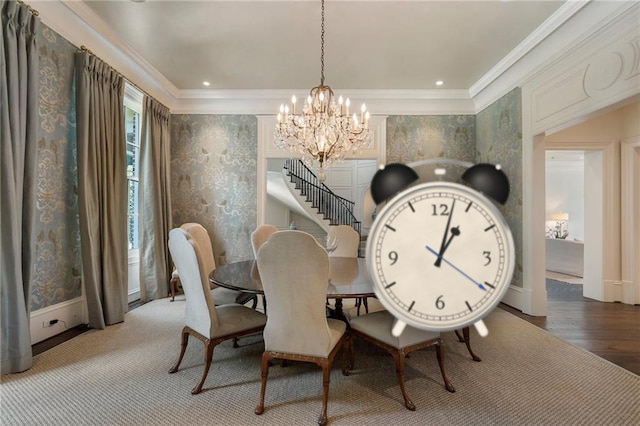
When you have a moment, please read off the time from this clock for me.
1:02:21
